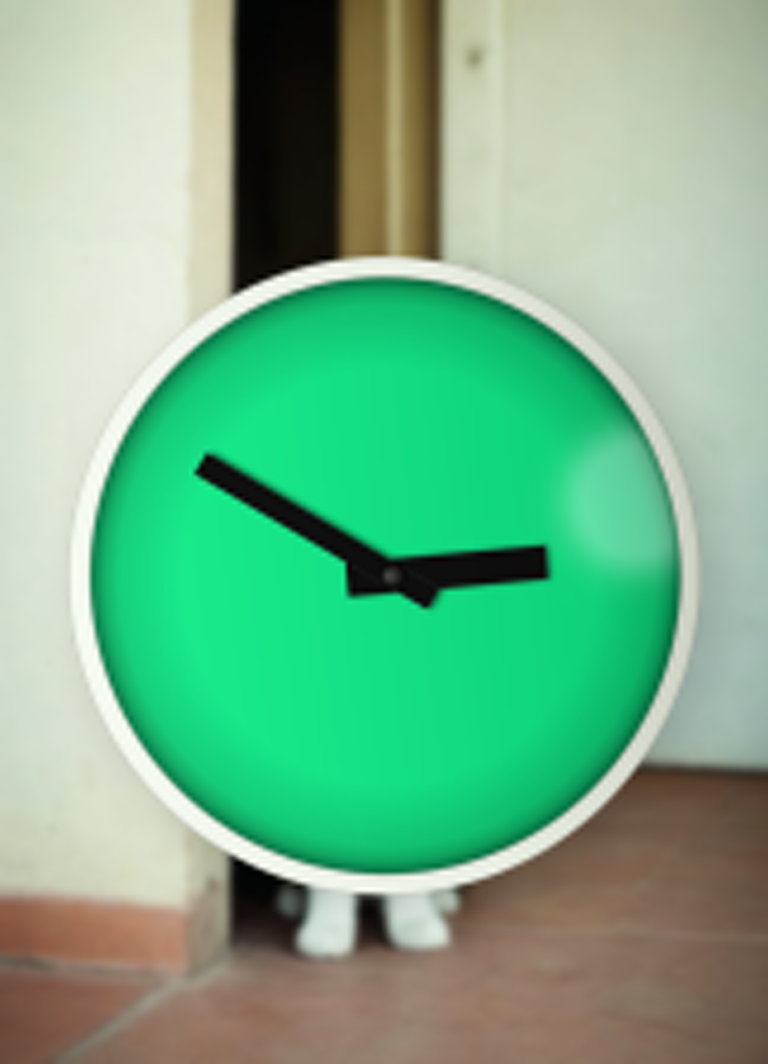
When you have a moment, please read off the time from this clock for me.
2:50
